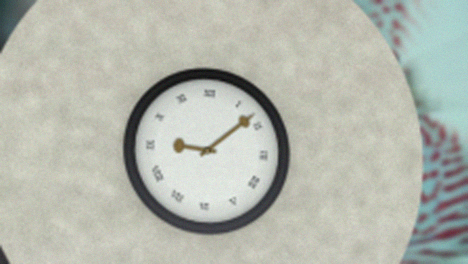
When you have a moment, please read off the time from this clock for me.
9:08
